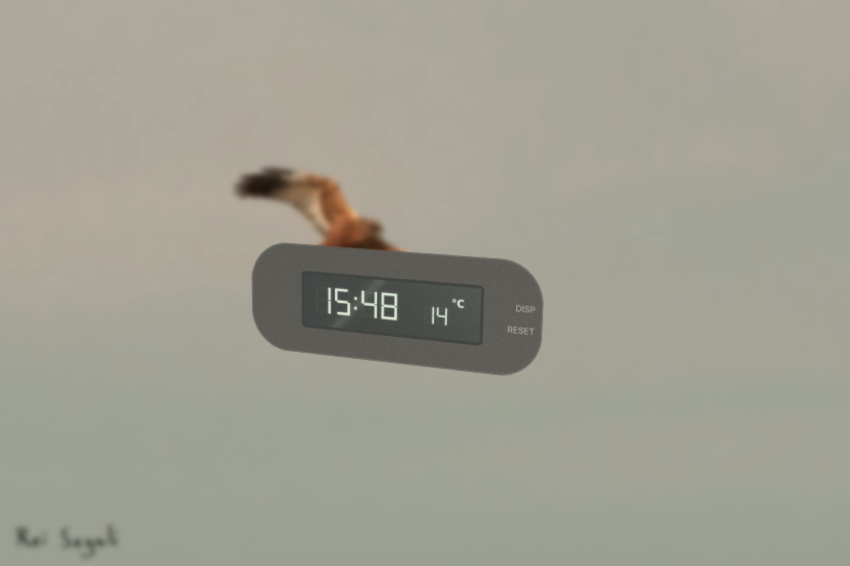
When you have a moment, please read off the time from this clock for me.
15:48
